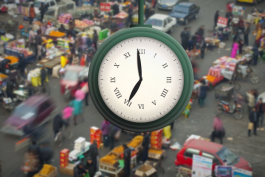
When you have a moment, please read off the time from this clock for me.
6:59
